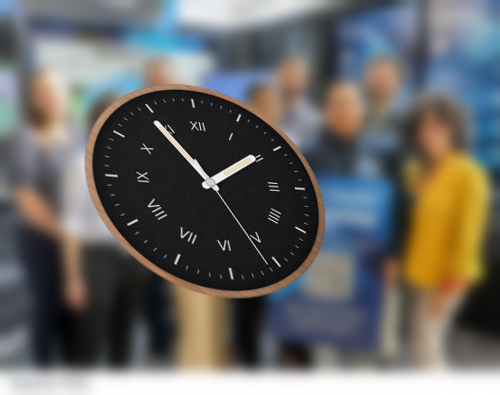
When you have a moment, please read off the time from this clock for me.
1:54:26
